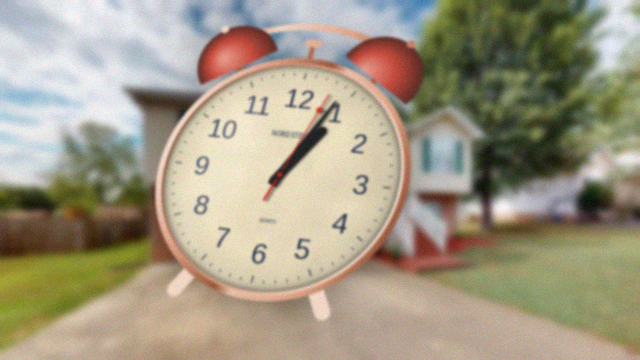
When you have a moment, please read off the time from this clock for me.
1:04:03
